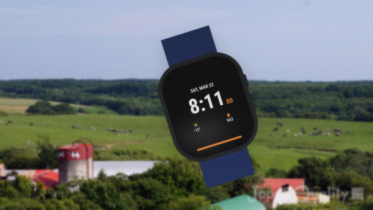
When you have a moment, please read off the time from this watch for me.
8:11
